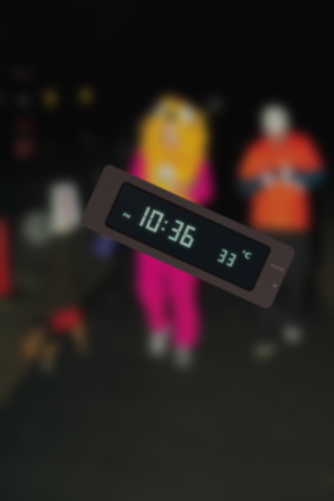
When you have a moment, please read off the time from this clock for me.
10:36
